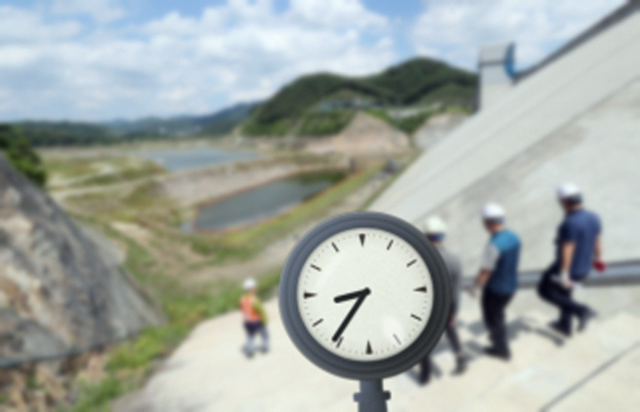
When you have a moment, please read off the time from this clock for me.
8:36
